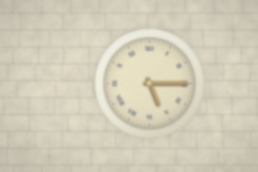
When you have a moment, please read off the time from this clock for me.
5:15
